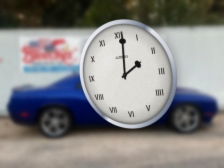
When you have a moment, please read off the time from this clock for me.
2:01
